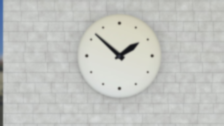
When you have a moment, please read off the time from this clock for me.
1:52
